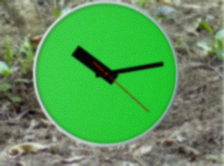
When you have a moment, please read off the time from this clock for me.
10:13:22
